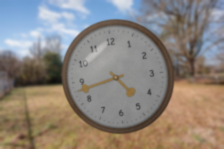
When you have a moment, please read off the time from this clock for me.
4:43
